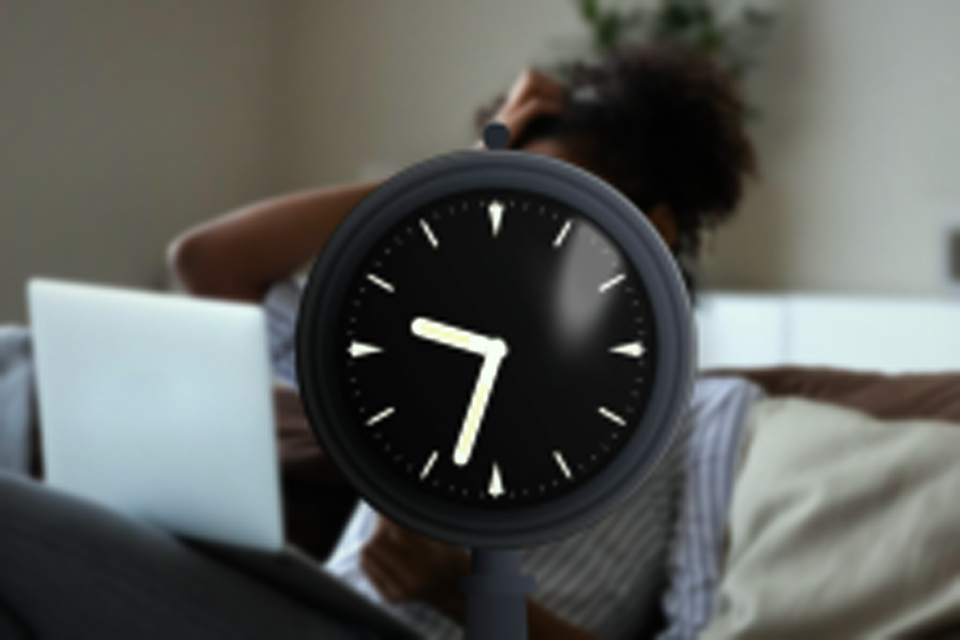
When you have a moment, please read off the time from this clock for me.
9:33
